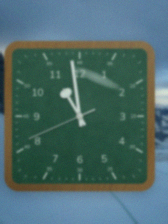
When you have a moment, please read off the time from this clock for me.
10:58:41
